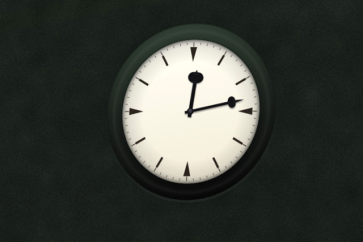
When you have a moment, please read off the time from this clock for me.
12:13
